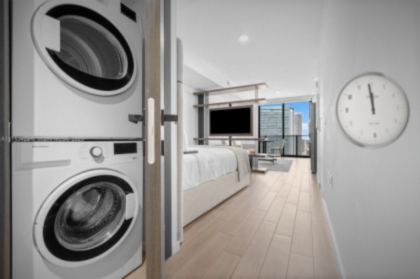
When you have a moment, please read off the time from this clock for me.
11:59
